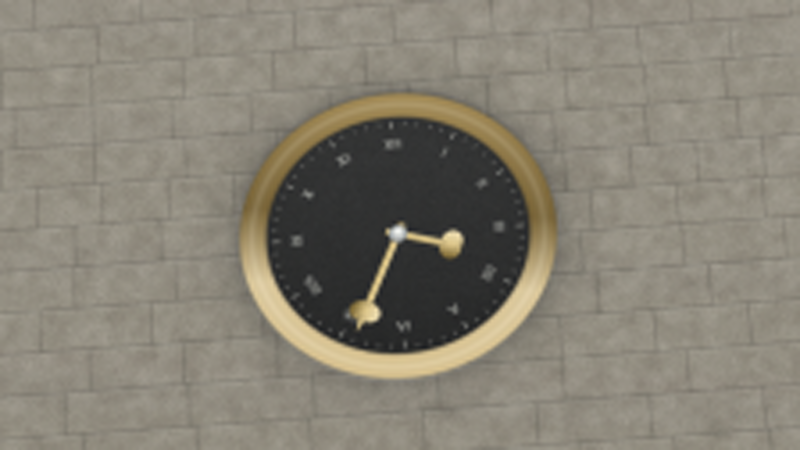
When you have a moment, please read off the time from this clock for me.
3:34
